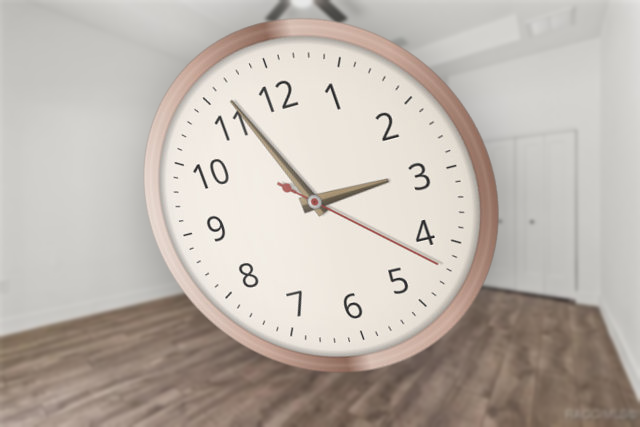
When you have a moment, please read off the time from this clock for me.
2:56:22
